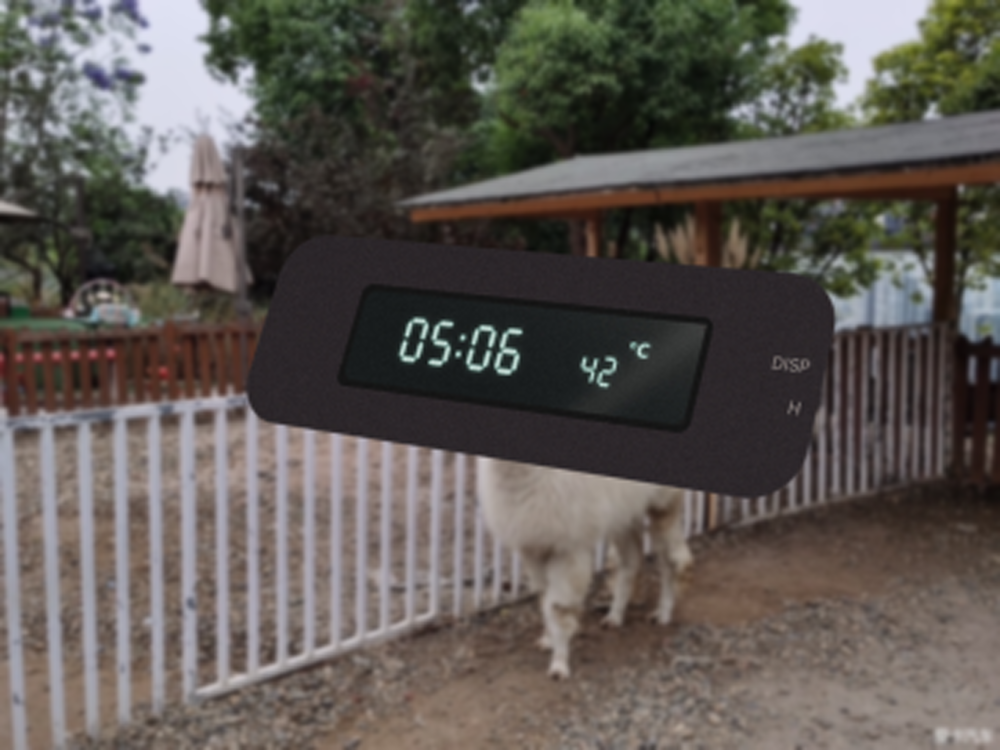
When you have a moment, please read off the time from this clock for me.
5:06
